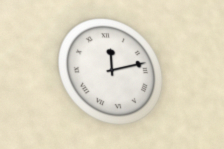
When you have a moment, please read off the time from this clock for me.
12:13
